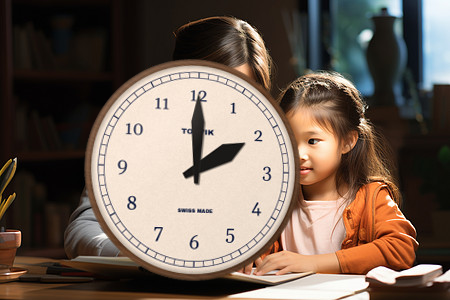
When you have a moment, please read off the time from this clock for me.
2:00
